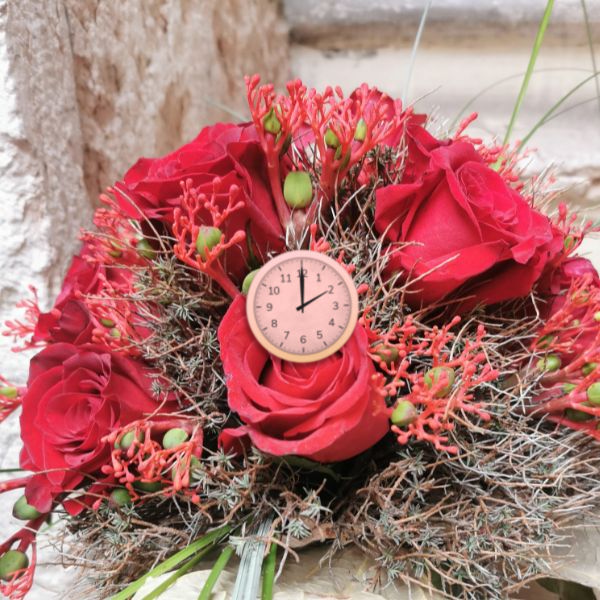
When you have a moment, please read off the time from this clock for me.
2:00
